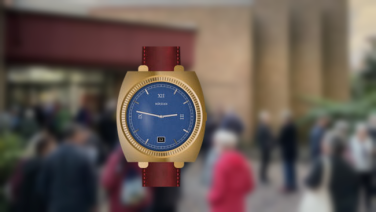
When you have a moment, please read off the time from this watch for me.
2:47
